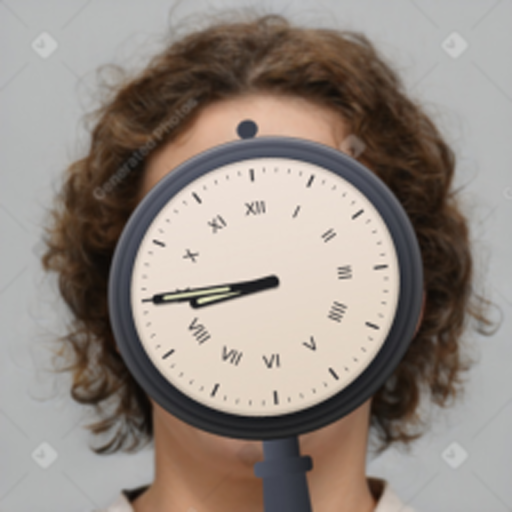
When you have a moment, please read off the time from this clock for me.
8:45
